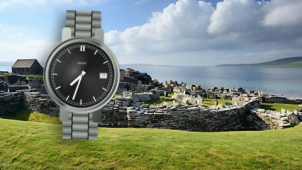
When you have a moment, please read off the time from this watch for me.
7:33
